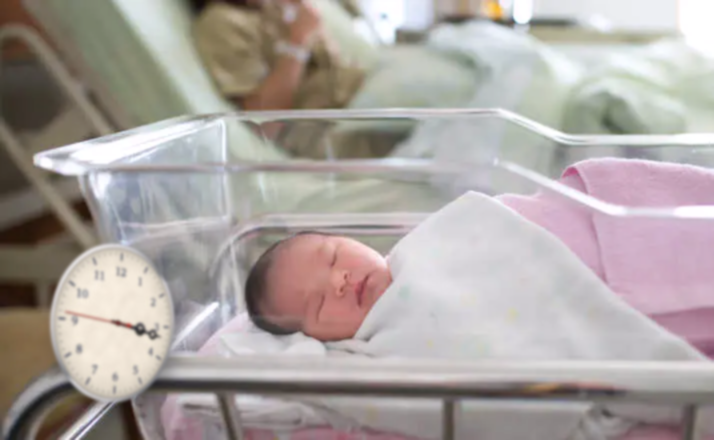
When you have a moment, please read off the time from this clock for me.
3:16:46
